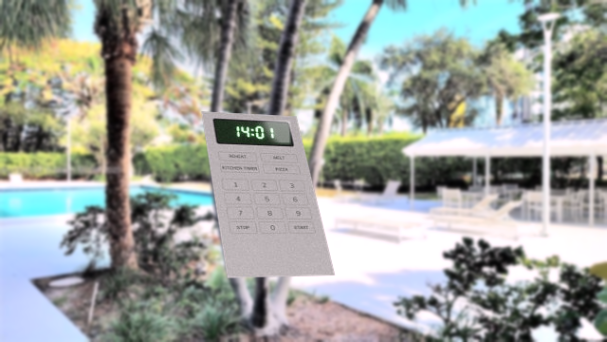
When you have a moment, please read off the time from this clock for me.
14:01
